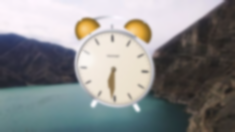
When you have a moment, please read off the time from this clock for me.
6:31
